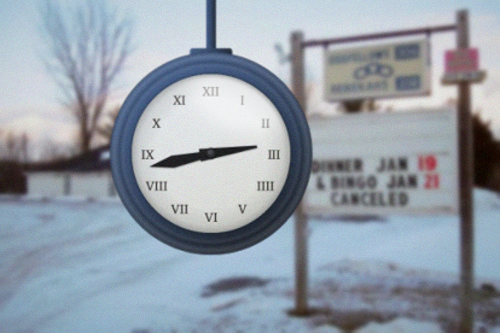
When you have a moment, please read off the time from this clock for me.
2:43
